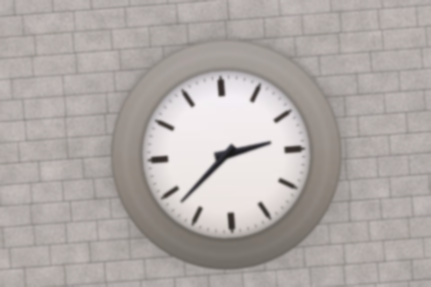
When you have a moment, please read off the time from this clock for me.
2:38
